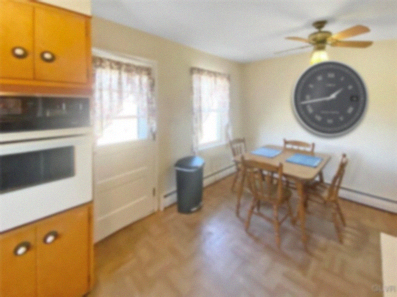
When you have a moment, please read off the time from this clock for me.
1:43
